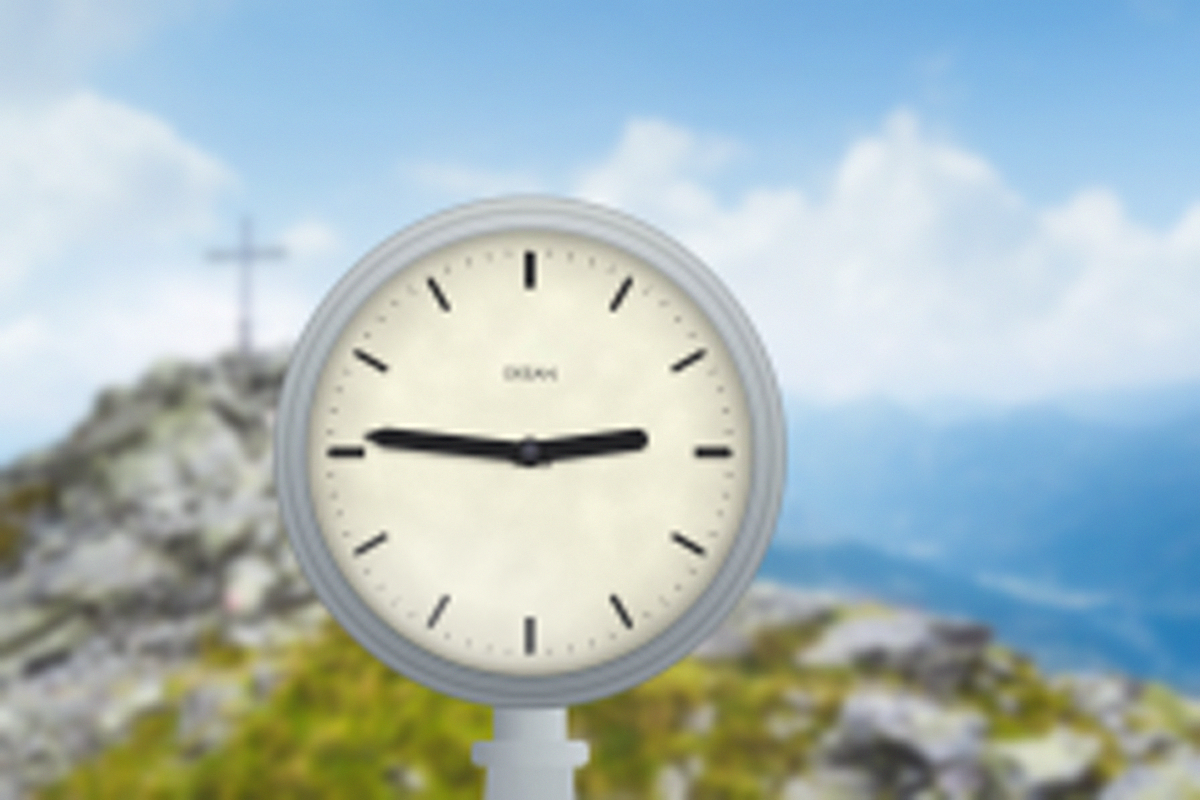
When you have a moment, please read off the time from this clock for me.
2:46
